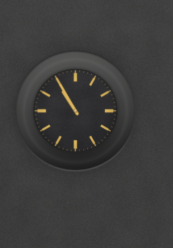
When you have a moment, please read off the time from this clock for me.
10:55
